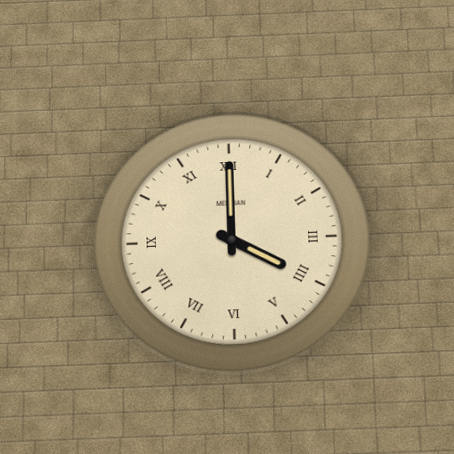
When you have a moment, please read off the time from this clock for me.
4:00
